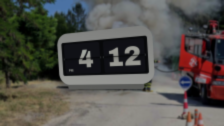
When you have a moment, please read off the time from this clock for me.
4:12
